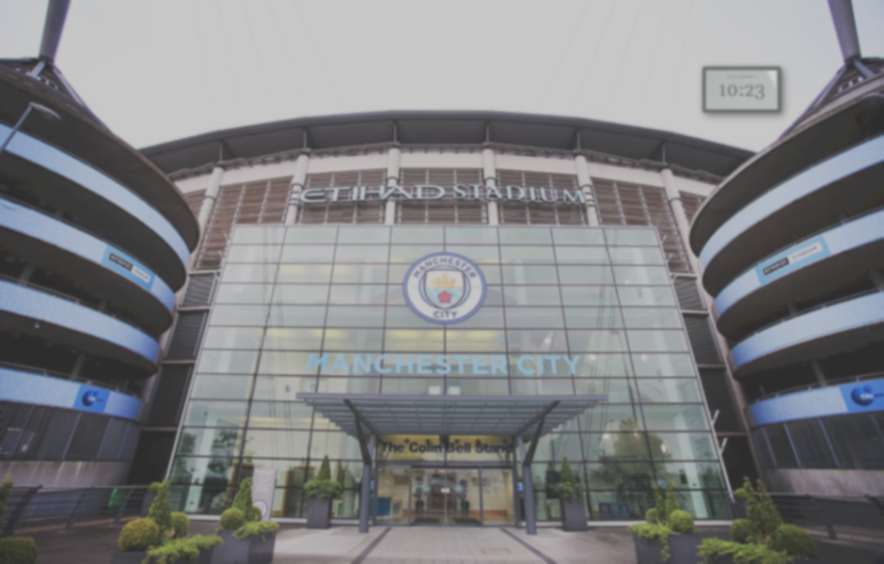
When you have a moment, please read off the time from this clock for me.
10:23
